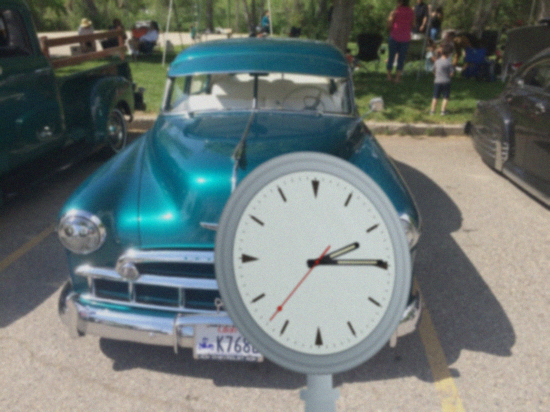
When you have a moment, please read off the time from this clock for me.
2:14:37
